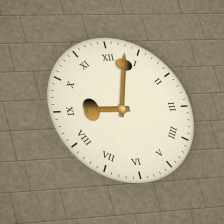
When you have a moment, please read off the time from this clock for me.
9:03
